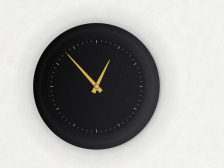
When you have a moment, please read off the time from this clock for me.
12:53
